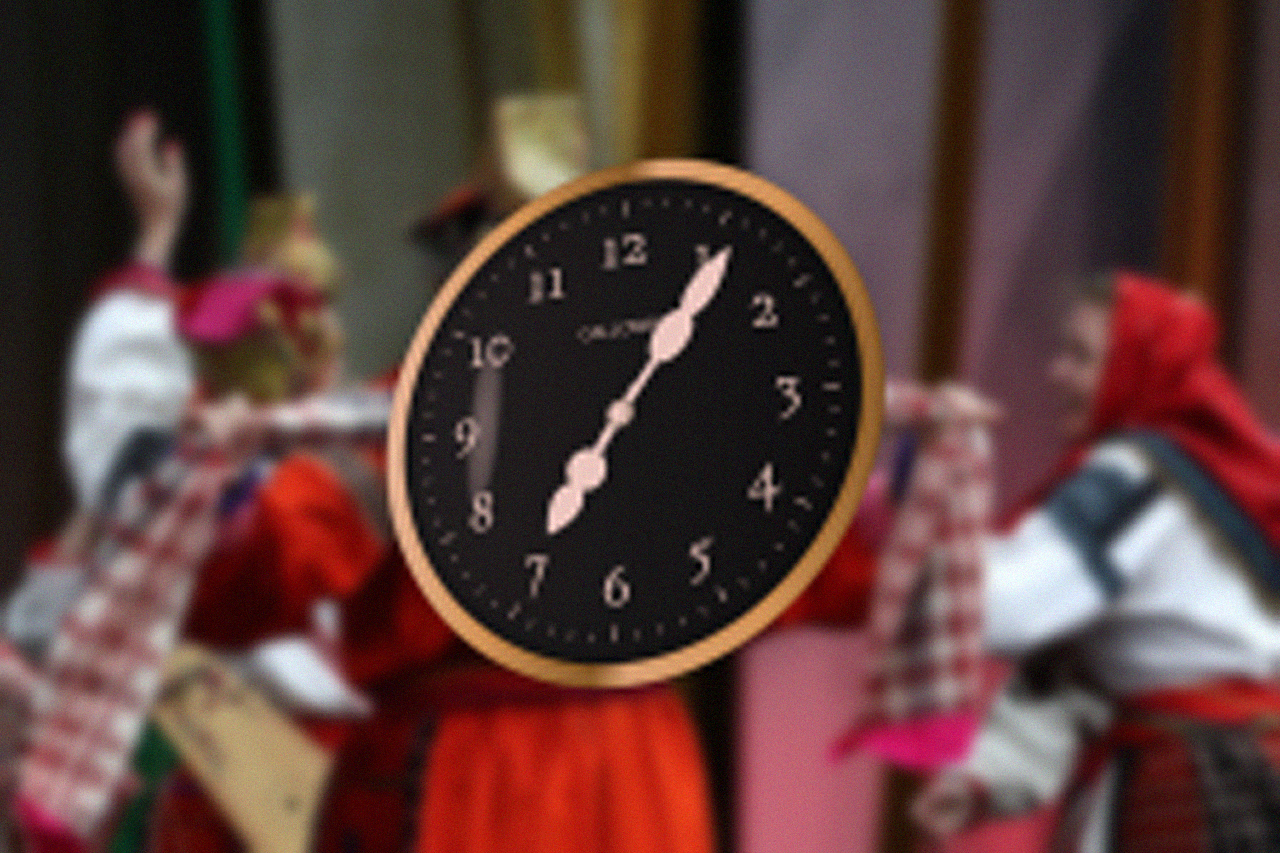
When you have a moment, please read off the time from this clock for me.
7:06
